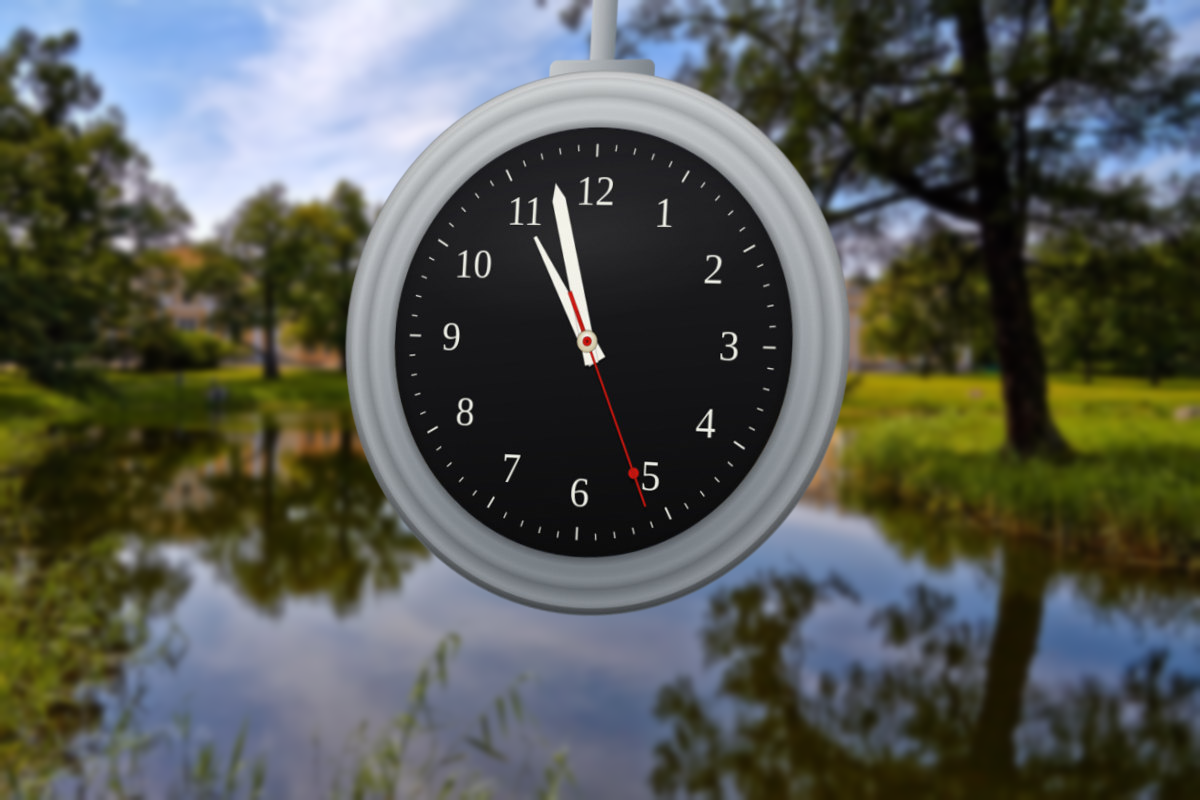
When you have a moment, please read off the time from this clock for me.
10:57:26
